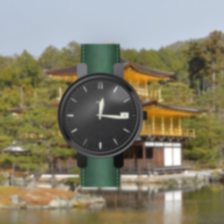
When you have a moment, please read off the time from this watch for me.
12:16
